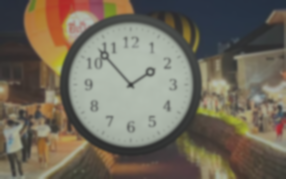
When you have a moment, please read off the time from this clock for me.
1:53
